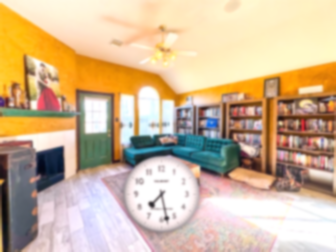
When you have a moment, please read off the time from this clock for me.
7:28
